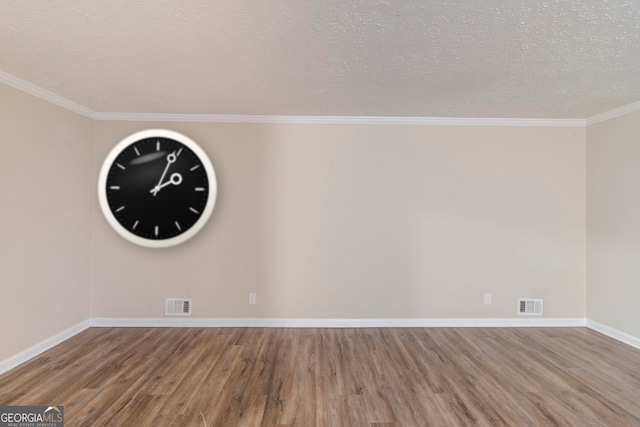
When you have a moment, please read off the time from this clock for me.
2:04
